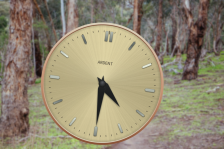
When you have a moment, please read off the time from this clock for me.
4:30
